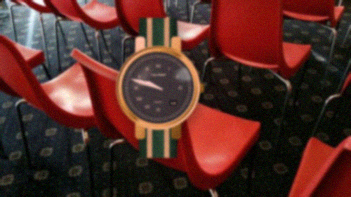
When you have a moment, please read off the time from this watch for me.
9:48
